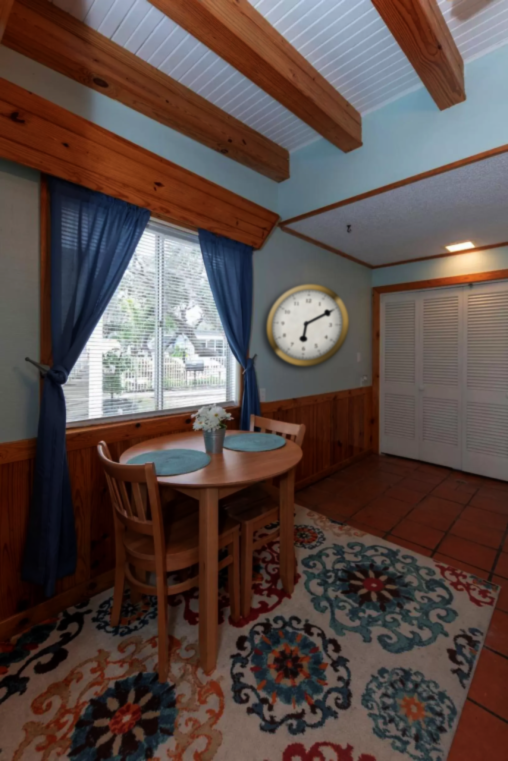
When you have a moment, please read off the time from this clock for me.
6:10
